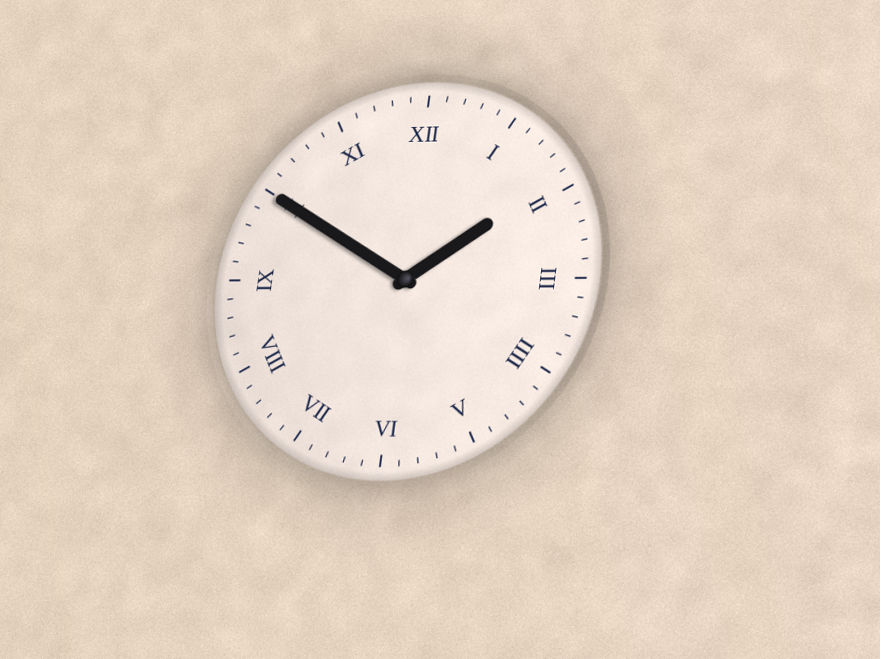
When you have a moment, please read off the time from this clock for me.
1:50
